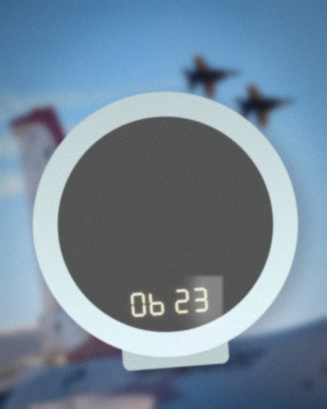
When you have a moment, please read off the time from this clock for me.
6:23
